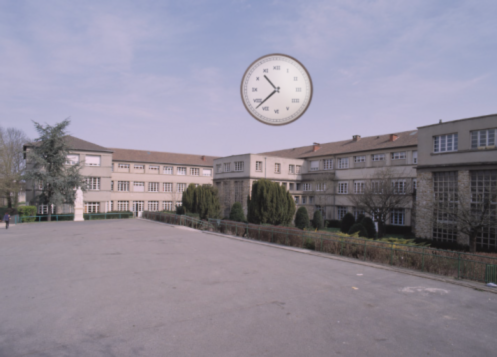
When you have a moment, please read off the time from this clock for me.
10:38
